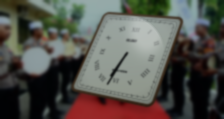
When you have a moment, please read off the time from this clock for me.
6:32
